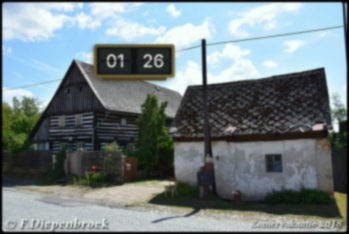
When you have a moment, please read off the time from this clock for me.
1:26
